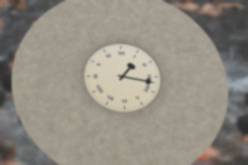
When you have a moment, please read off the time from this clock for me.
1:17
